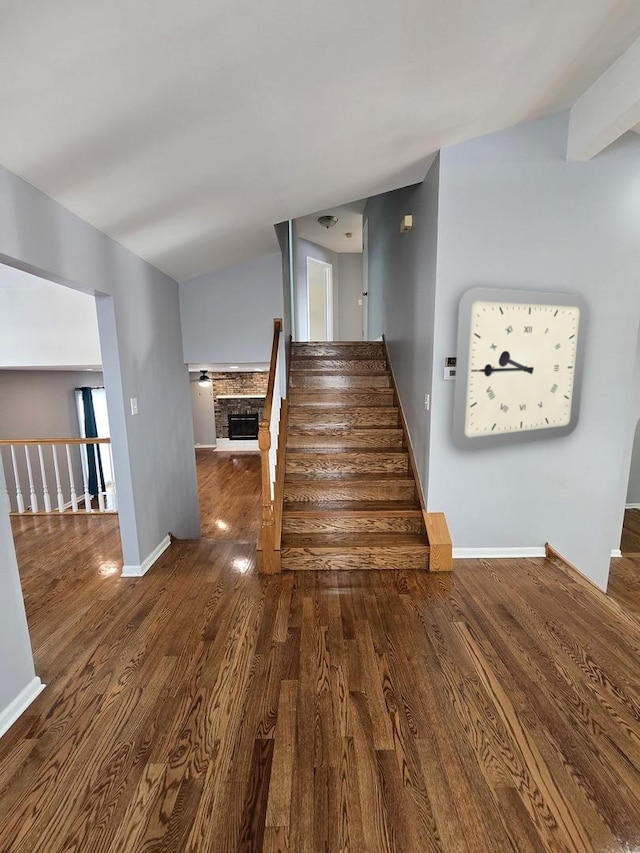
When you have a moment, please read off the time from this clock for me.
9:45
